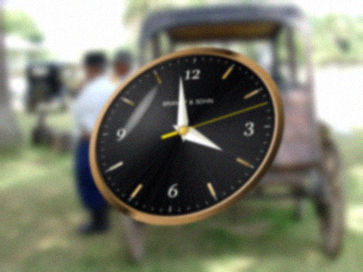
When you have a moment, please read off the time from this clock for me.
3:58:12
